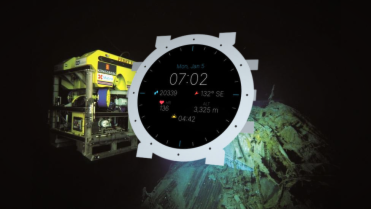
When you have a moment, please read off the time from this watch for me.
7:02
